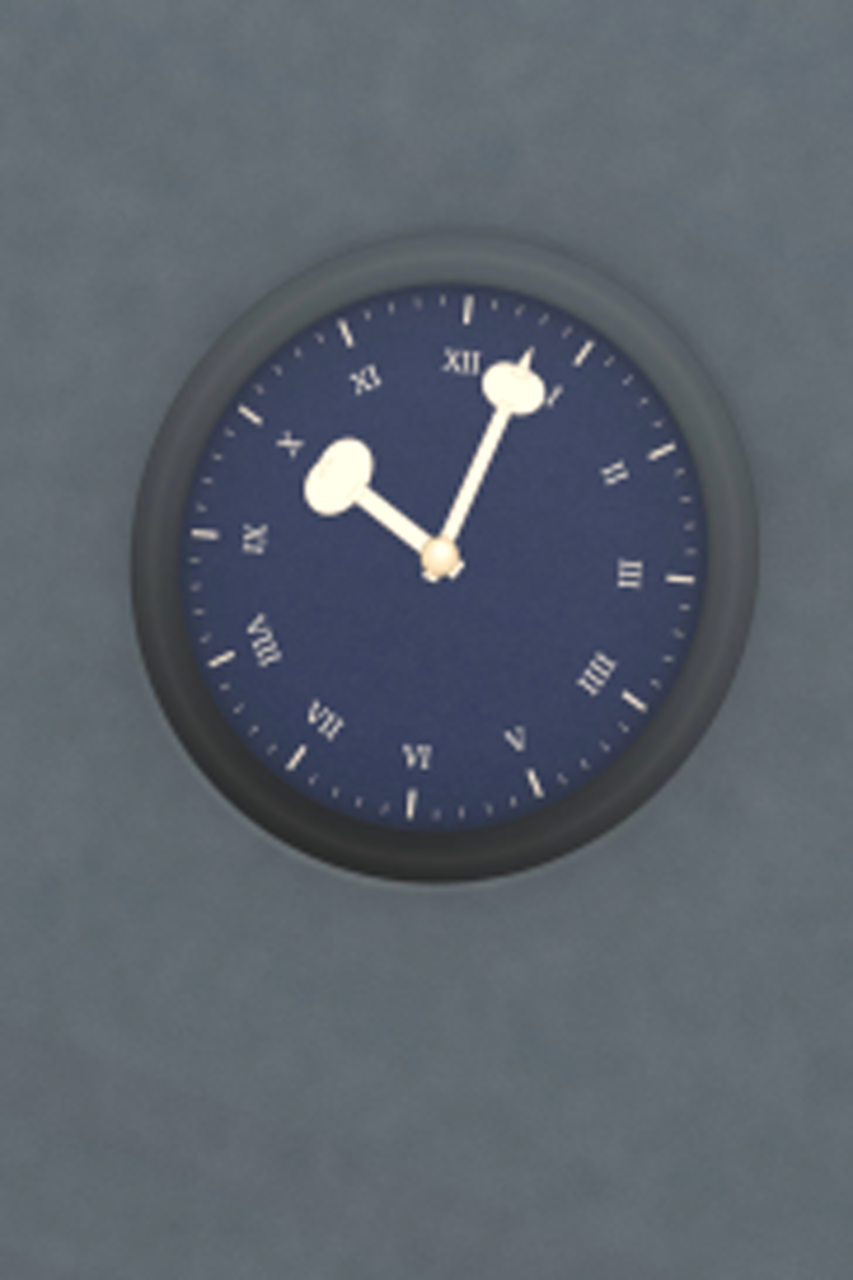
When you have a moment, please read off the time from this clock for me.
10:03
